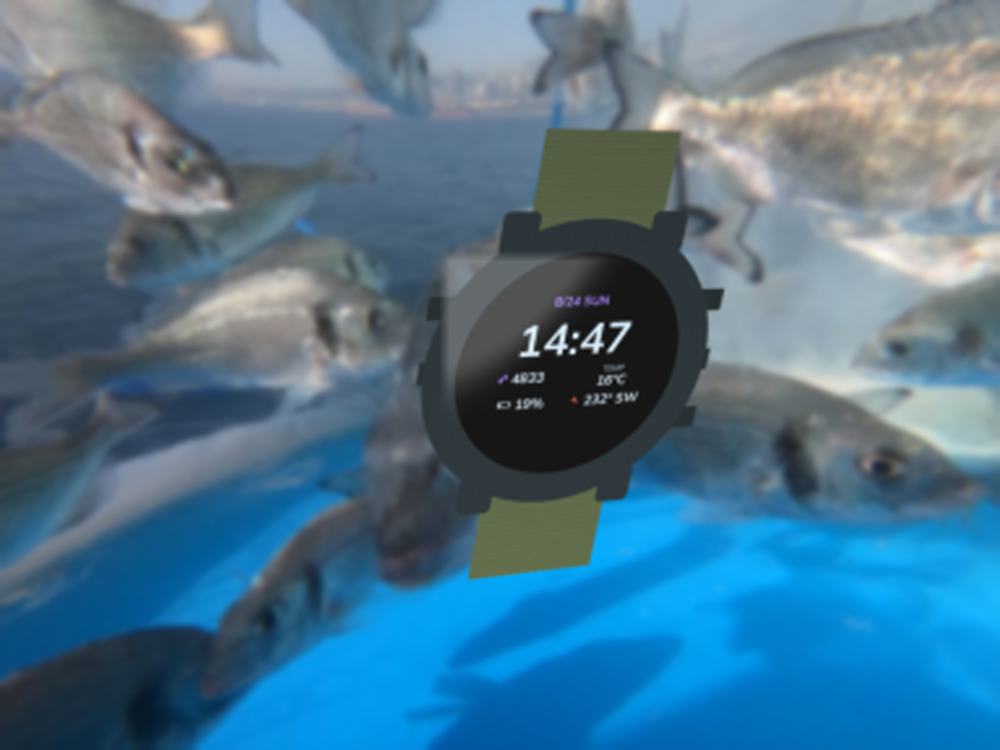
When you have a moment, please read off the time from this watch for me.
14:47
